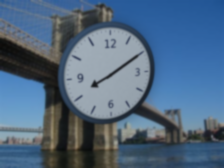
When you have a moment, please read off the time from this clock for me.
8:10
